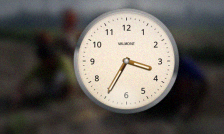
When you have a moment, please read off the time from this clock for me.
3:35
